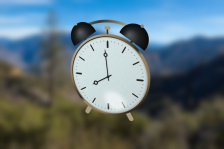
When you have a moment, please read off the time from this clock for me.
7:59
